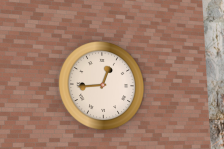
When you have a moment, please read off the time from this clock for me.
12:44
